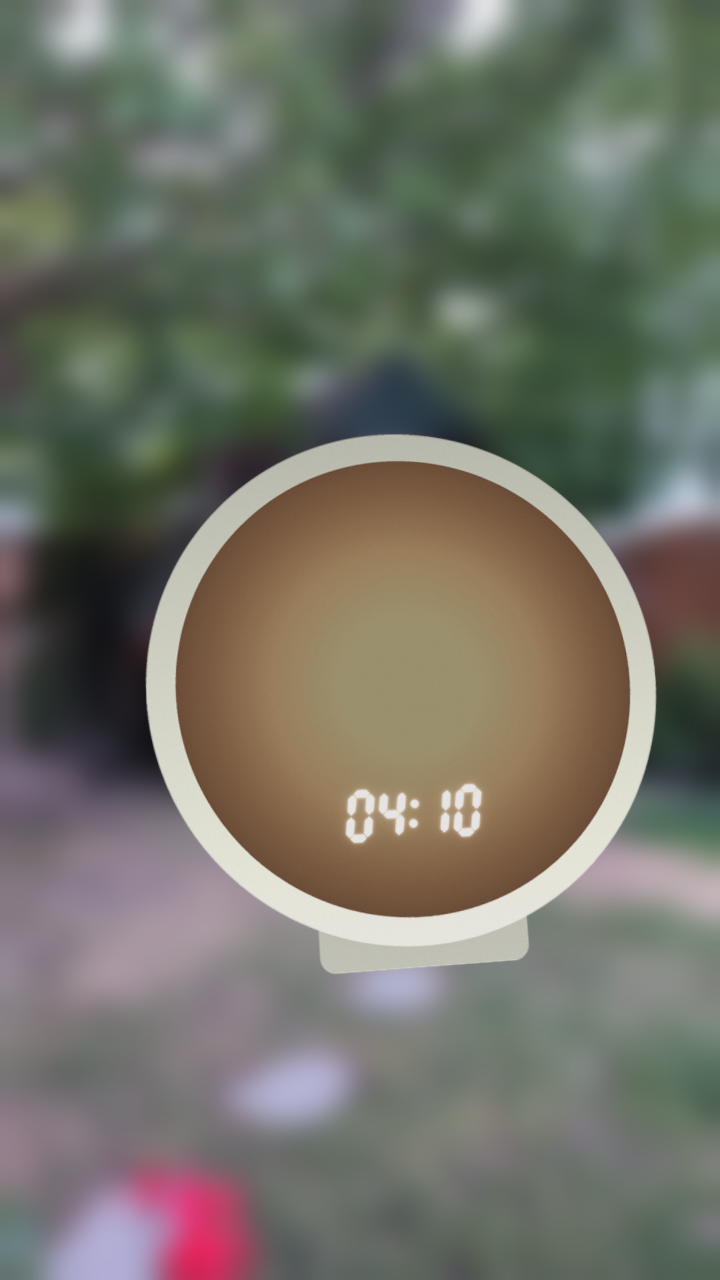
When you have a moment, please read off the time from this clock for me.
4:10
